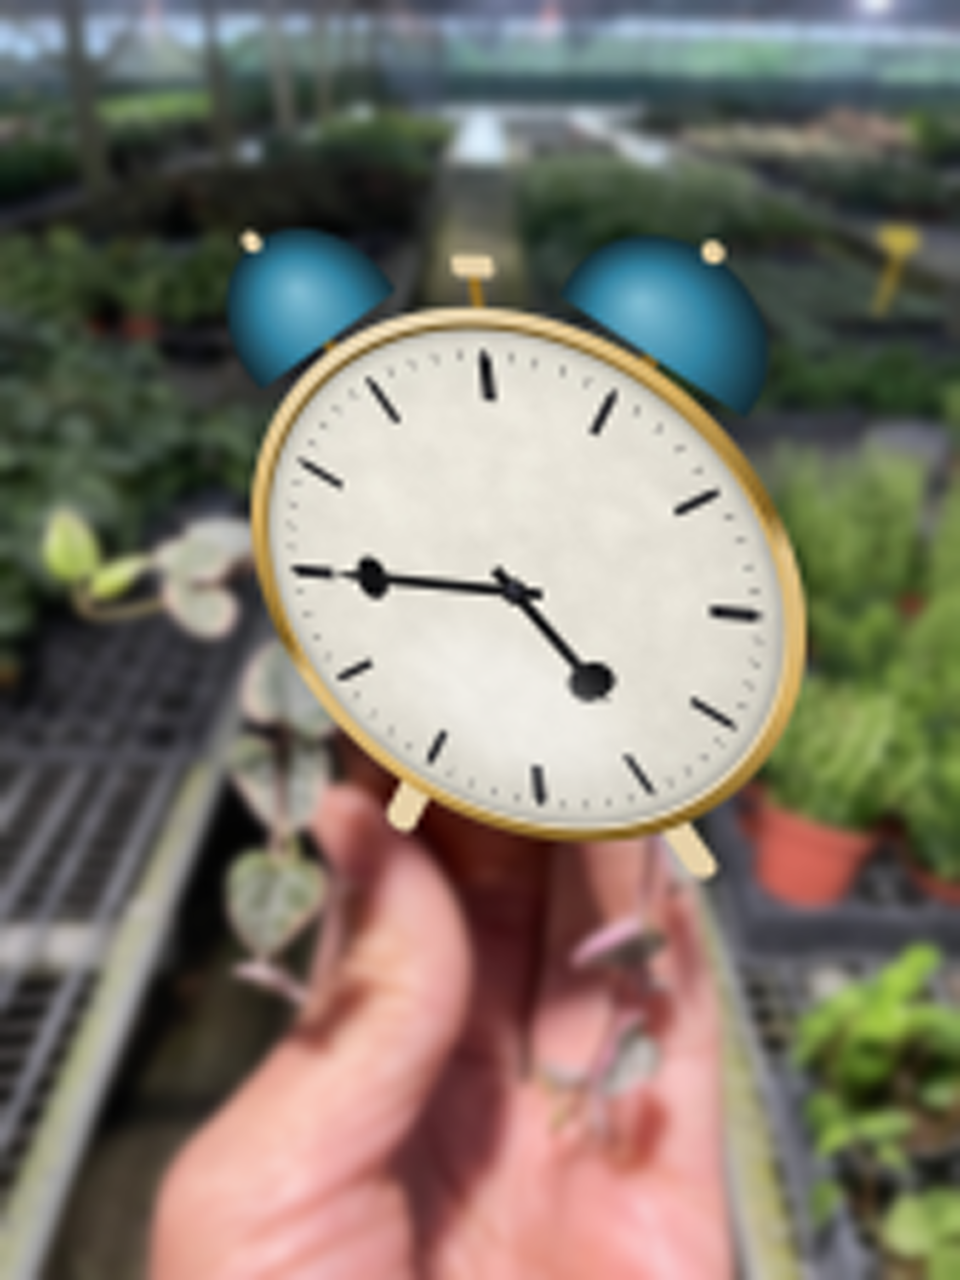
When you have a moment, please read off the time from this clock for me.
4:45
